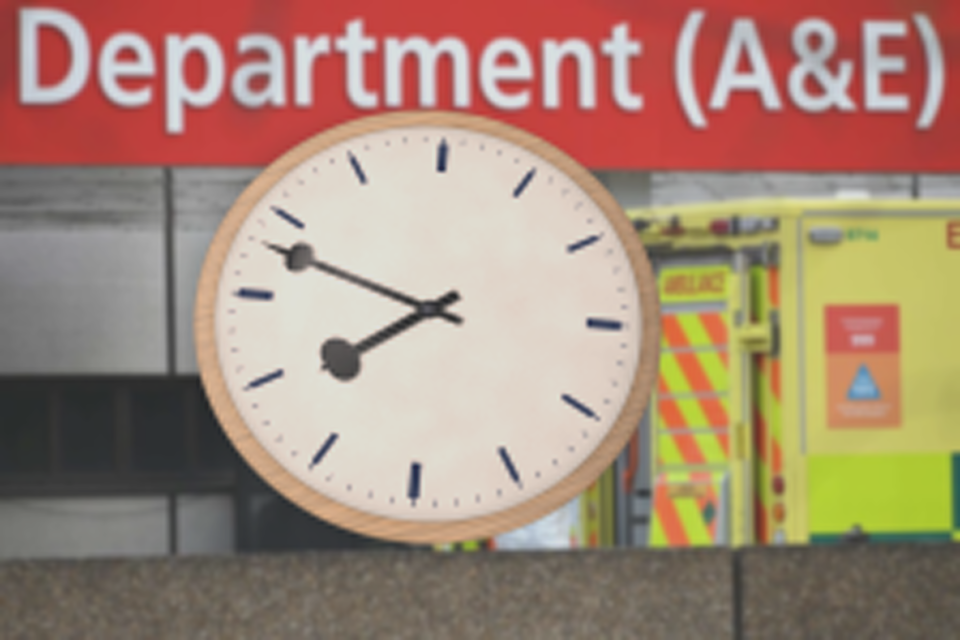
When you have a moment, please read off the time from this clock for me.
7:48
